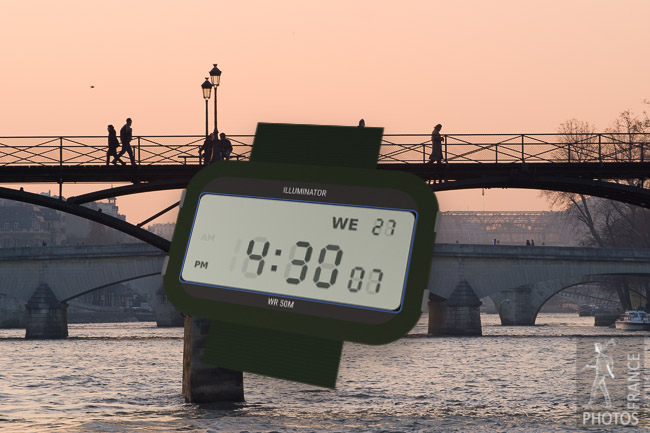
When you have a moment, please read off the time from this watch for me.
4:30:07
